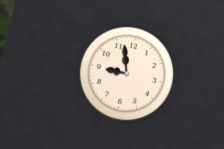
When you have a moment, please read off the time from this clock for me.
8:57
